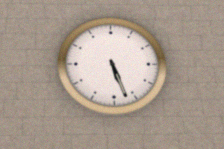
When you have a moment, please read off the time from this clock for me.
5:27
